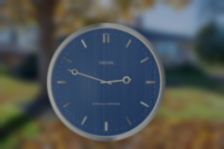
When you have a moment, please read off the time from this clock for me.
2:48
